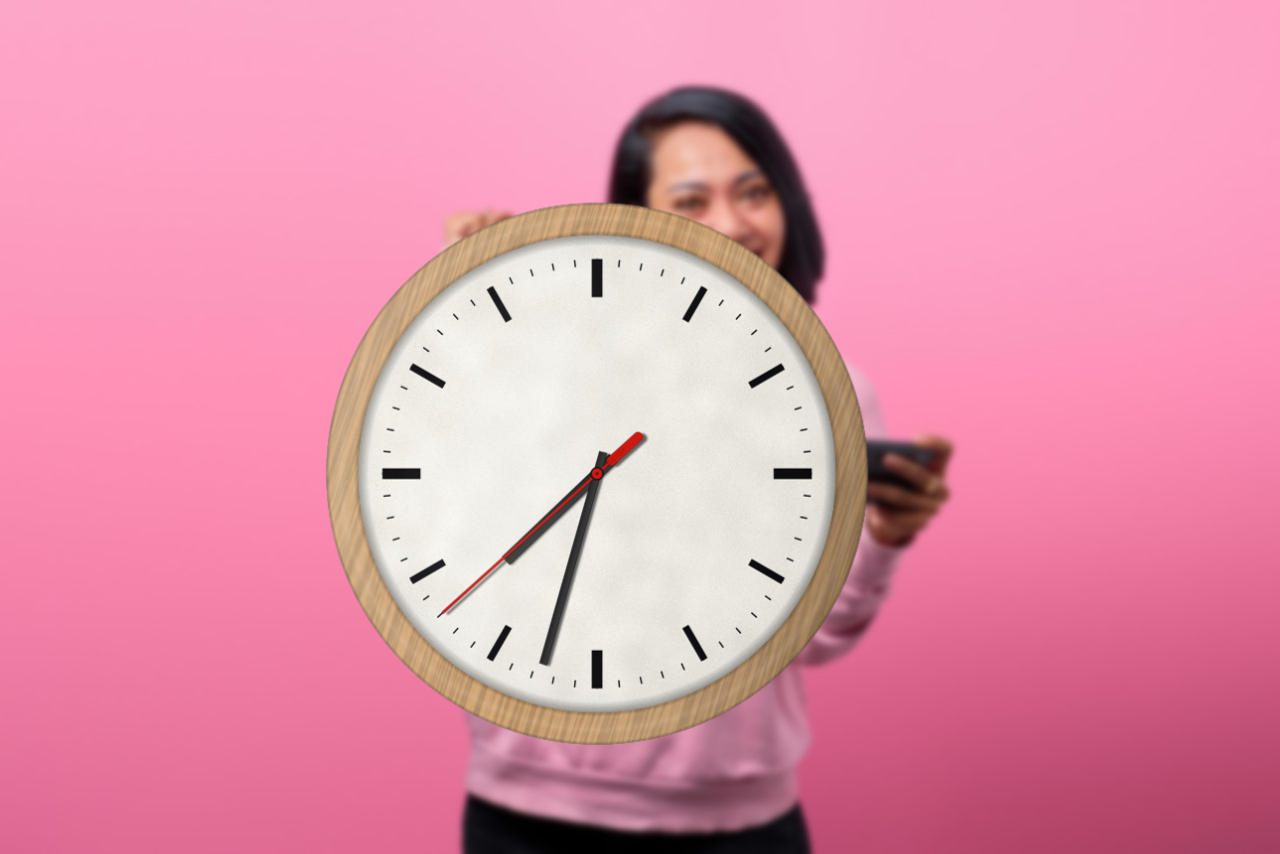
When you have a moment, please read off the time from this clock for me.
7:32:38
